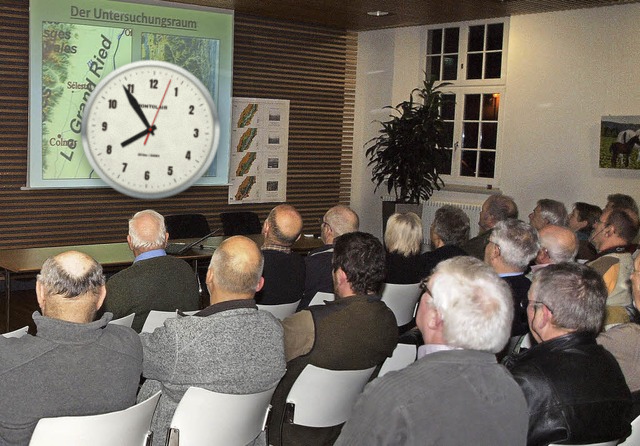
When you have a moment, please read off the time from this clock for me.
7:54:03
